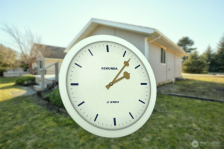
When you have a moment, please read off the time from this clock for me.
2:07
